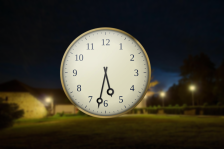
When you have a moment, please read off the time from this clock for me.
5:32
